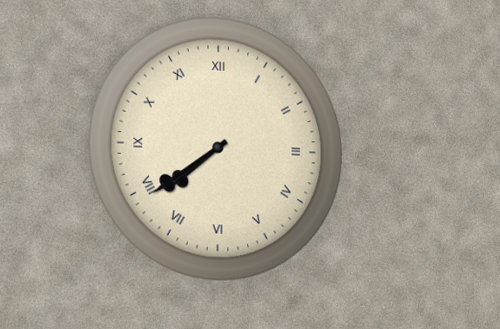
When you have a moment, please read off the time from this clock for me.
7:39
